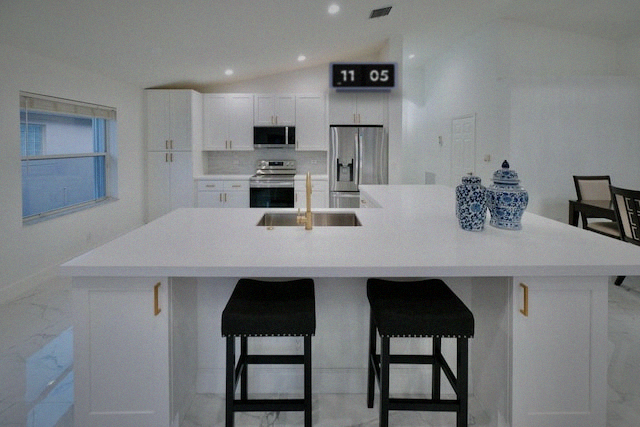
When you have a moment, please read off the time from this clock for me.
11:05
